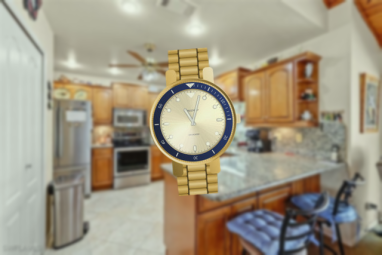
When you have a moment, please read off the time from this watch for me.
11:03
